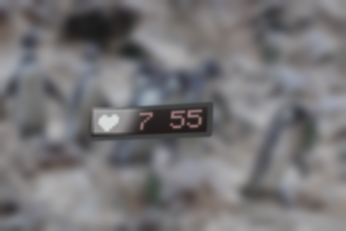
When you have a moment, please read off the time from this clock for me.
7:55
